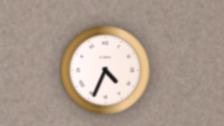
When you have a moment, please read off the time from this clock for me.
4:34
